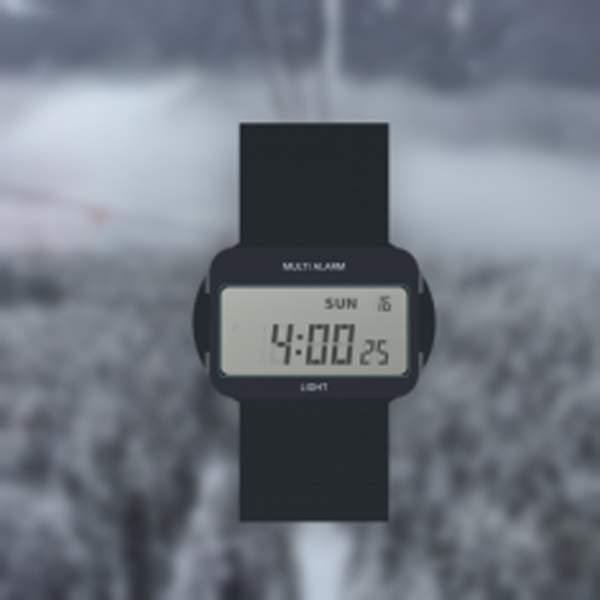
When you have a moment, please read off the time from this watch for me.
4:00:25
